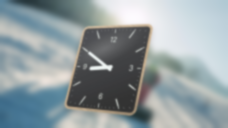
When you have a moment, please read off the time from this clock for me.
8:50
